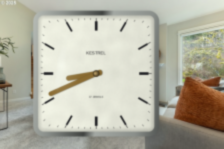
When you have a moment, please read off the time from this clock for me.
8:41
